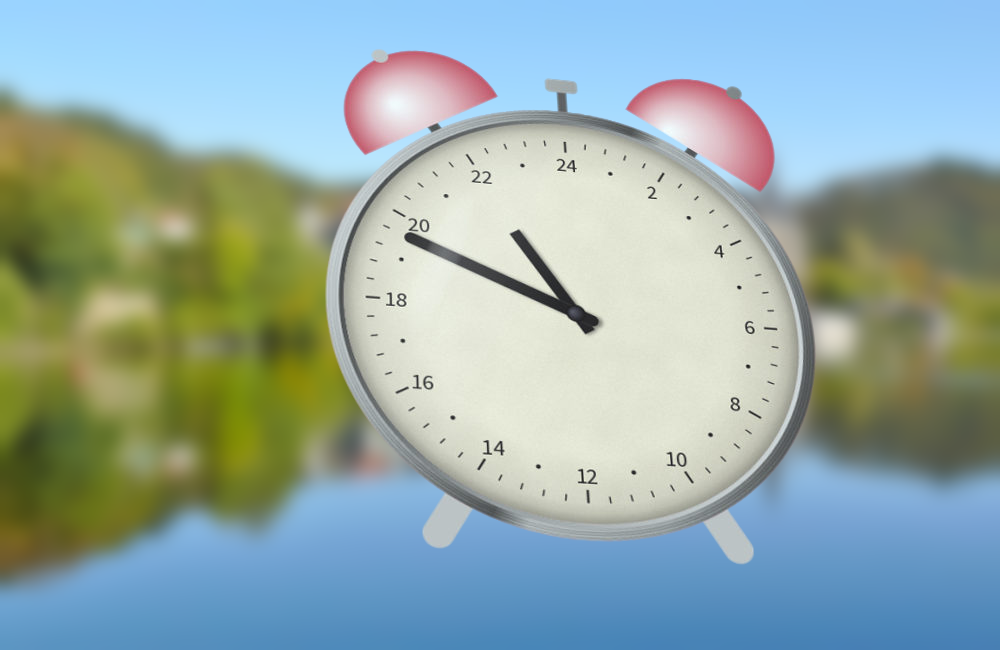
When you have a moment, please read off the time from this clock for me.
21:49
